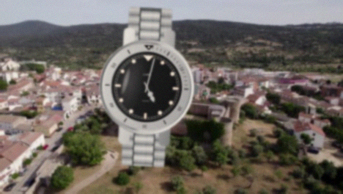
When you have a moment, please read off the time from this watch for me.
5:02
